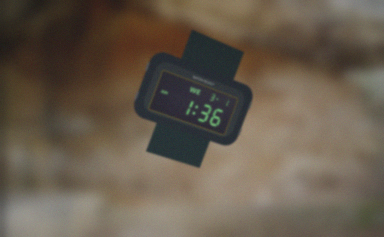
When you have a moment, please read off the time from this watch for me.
1:36
